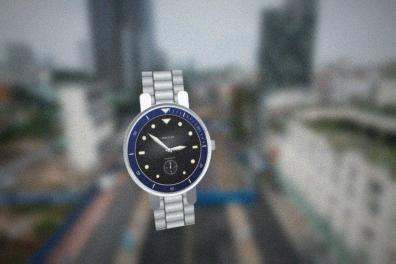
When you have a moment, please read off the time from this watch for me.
2:52
